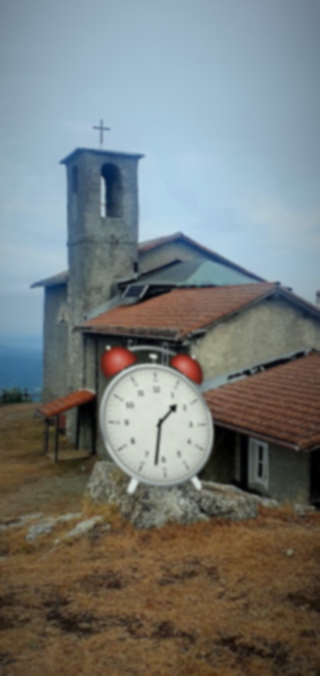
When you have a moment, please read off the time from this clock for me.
1:32
